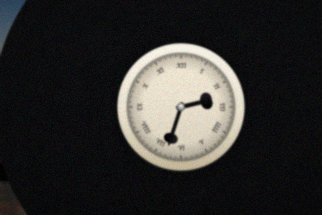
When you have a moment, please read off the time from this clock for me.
2:33
